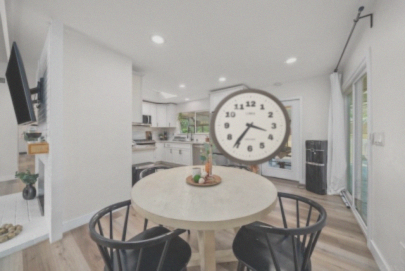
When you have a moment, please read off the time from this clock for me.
3:36
